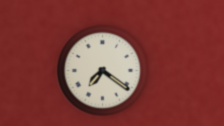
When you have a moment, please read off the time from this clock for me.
7:21
